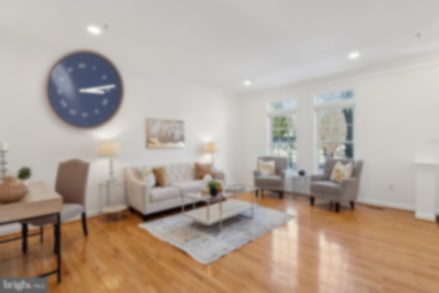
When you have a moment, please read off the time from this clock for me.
3:14
